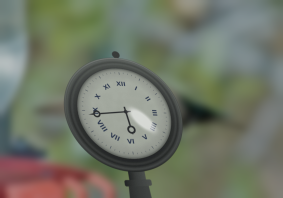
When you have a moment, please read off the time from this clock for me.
5:44
